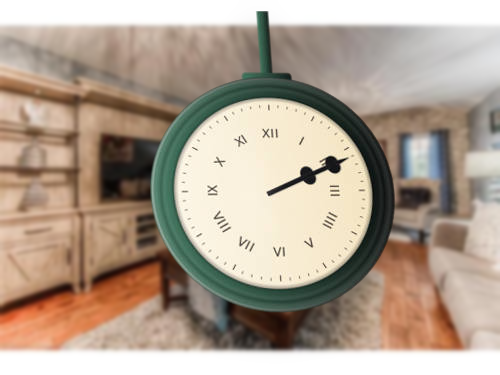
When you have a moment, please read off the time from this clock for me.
2:11
